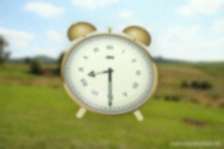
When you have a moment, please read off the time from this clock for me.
8:30
